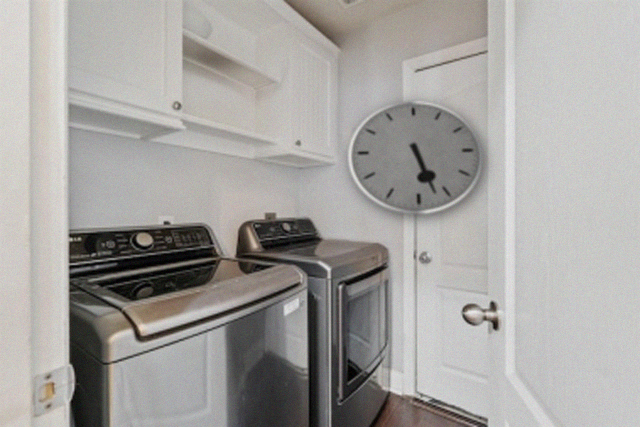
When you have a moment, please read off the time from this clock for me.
5:27
